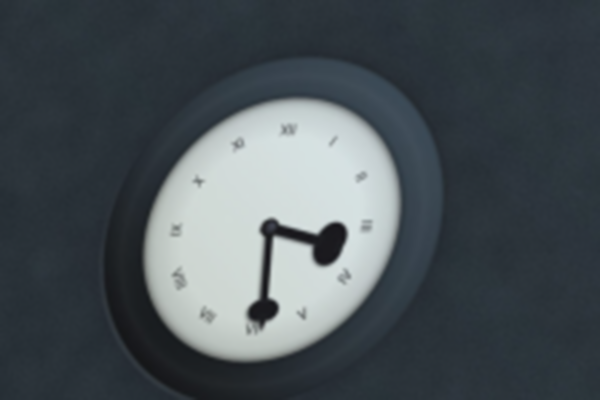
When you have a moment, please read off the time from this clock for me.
3:29
